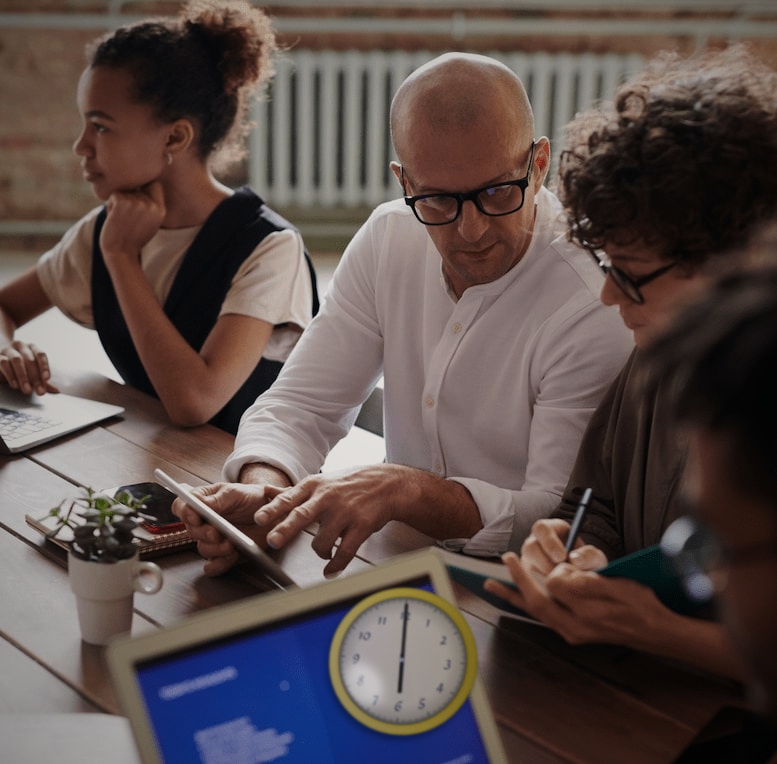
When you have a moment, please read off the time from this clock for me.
6:00
